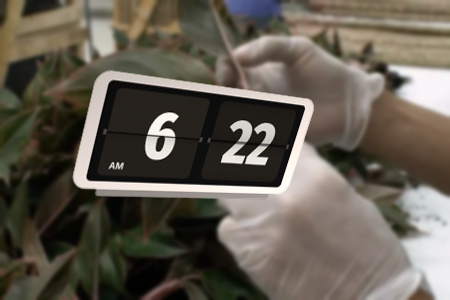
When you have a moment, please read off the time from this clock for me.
6:22
